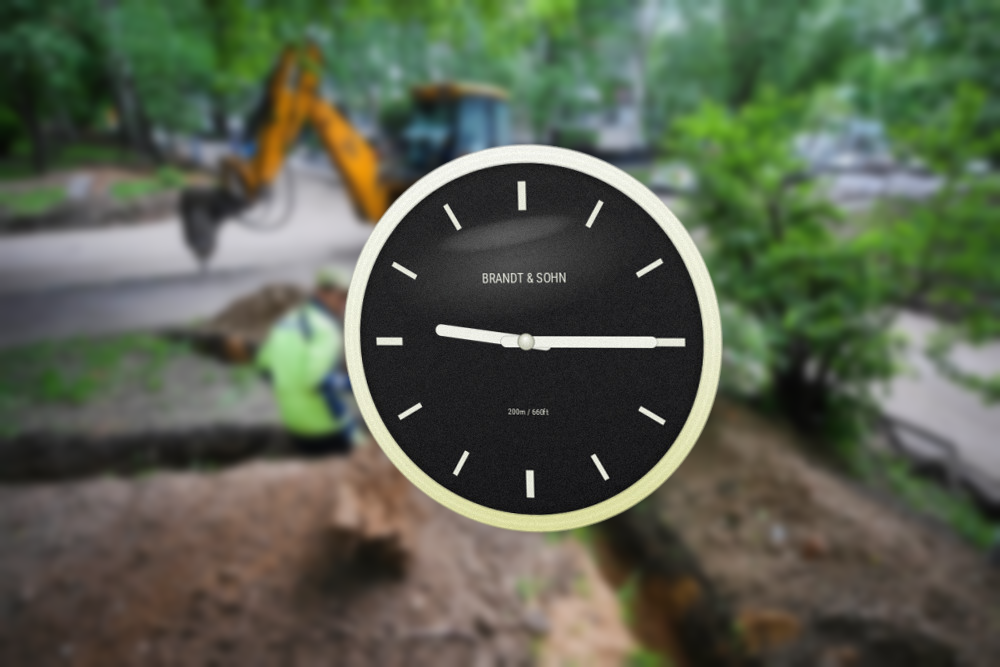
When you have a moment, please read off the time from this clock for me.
9:15
